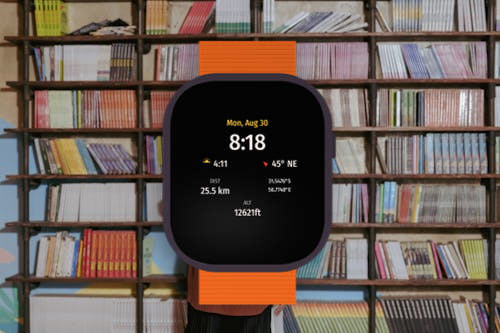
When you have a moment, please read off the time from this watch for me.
8:18
